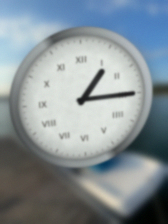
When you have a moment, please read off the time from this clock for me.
1:15
